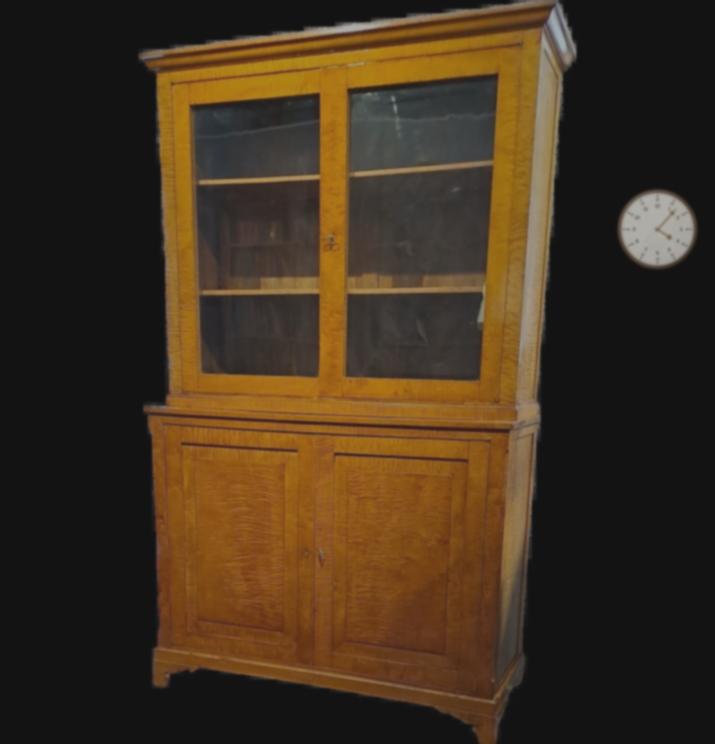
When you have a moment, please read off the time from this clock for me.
4:07
